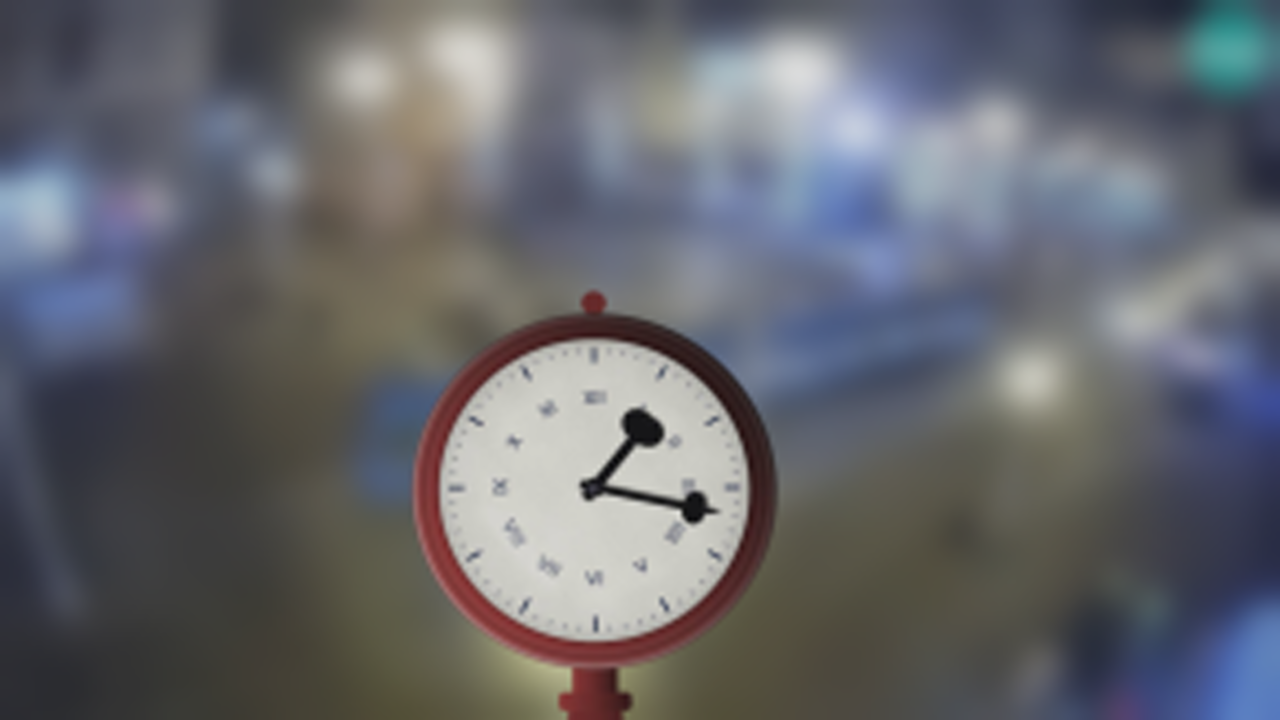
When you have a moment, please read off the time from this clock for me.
1:17
